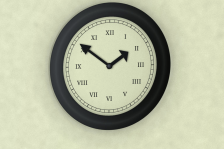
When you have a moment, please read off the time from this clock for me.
1:51
